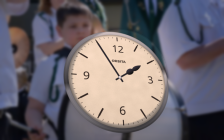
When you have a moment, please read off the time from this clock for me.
1:55
